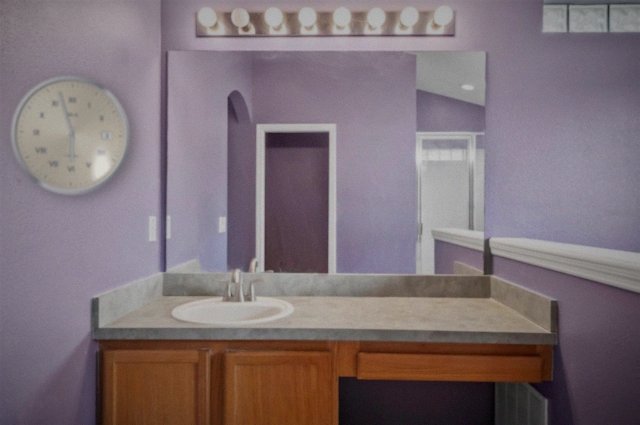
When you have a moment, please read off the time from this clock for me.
5:57
